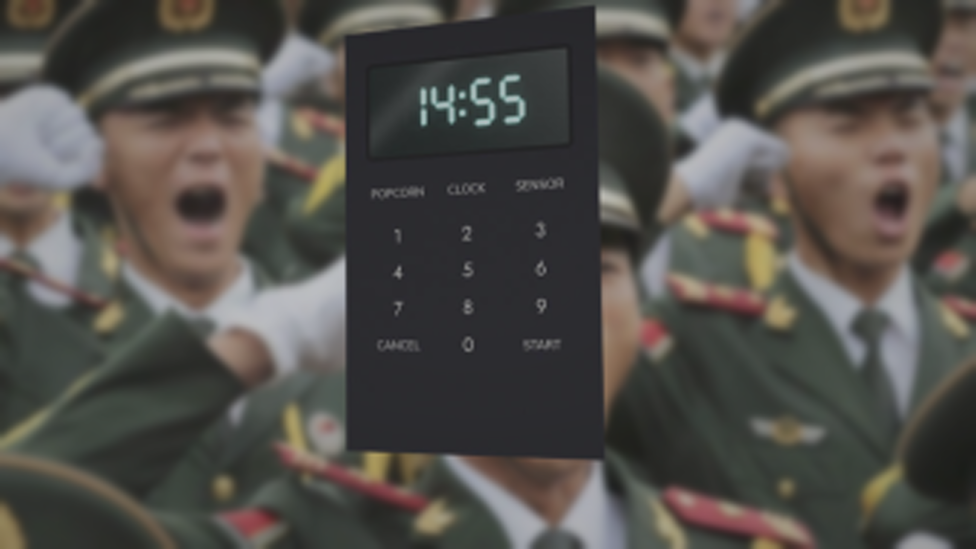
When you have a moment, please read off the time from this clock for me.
14:55
